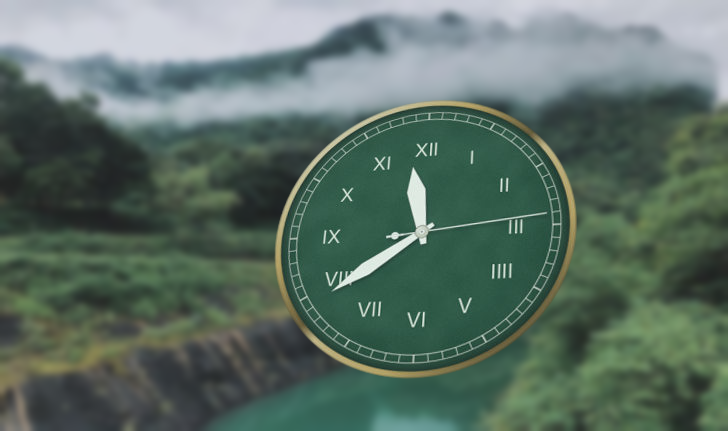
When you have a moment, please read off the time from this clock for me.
11:39:14
